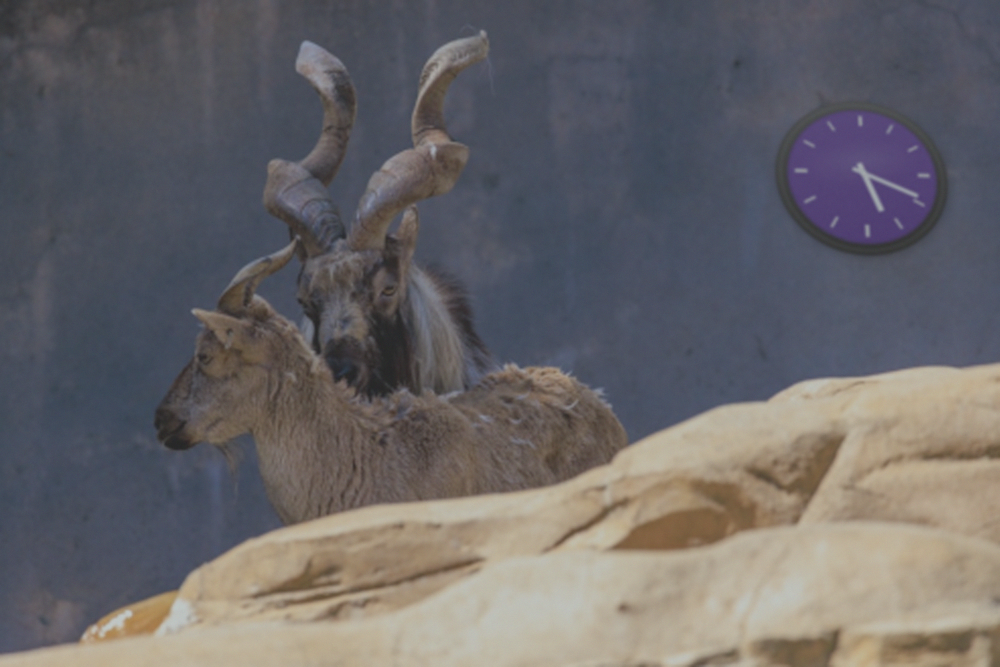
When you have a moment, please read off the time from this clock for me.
5:19
